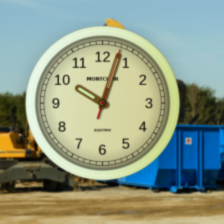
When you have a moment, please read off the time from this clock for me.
10:03:03
